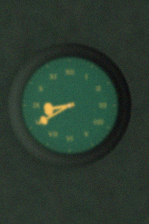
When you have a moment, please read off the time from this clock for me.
8:40
